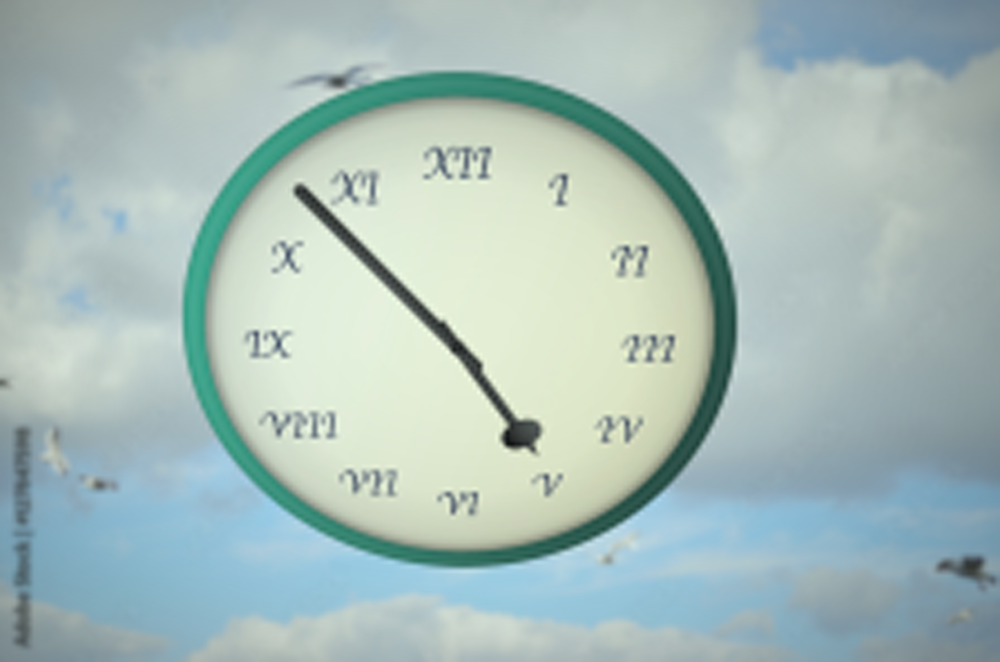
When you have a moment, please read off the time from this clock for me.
4:53
